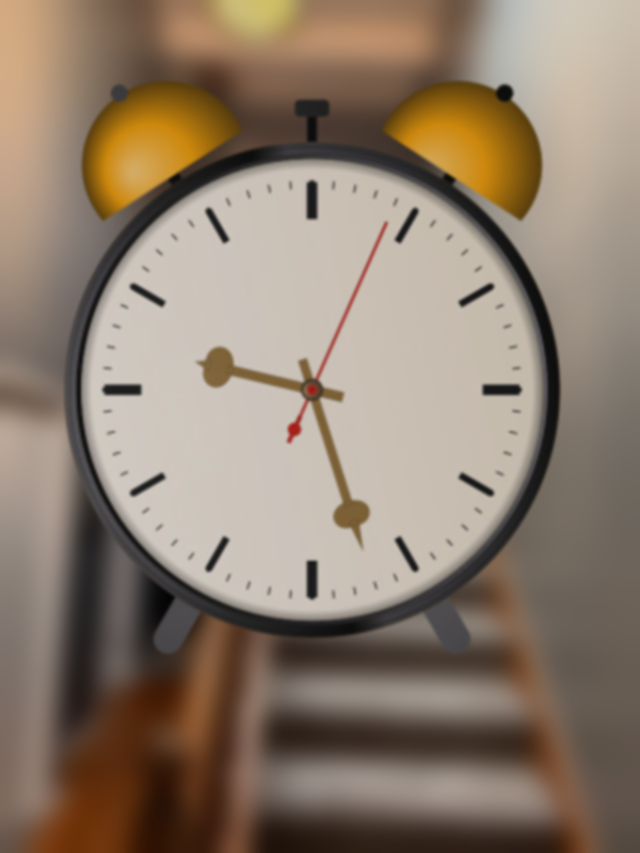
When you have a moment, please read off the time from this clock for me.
9:27:04
